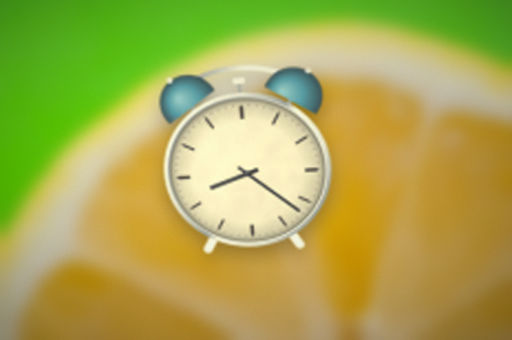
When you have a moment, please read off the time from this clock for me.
8:22
